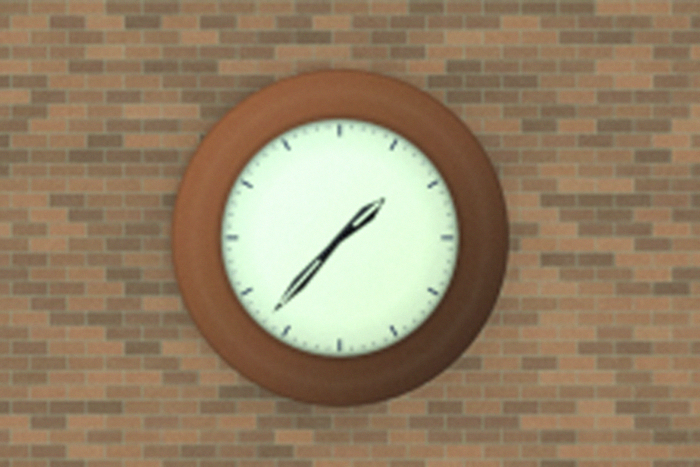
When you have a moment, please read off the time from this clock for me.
1:37
